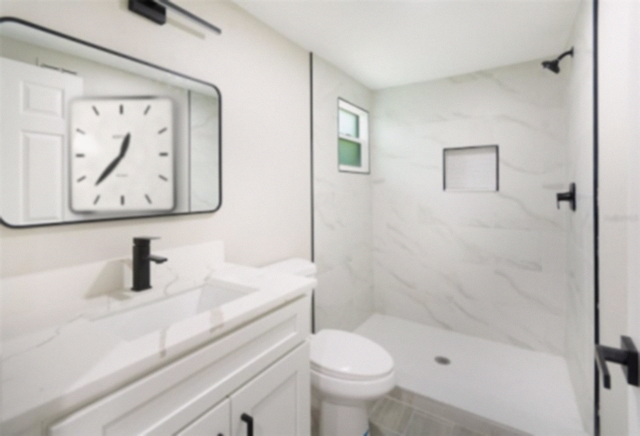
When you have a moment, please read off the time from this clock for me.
12:37
